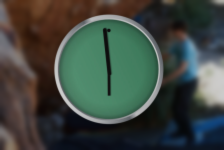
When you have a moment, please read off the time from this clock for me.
5:59
